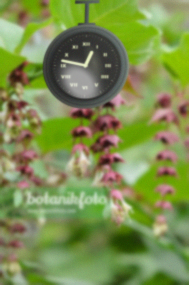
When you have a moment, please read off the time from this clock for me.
12:47
